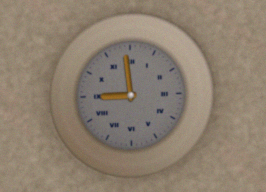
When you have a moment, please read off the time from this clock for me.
8:59
